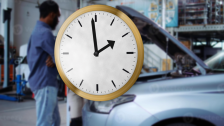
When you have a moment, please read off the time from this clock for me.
1:59
